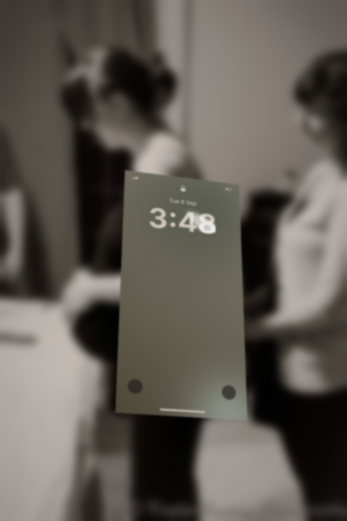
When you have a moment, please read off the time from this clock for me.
3:48
